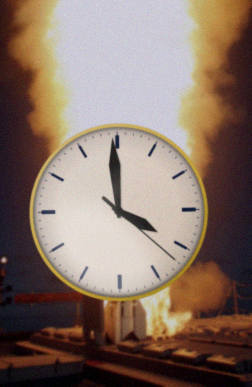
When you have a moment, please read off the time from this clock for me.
3:59:22
